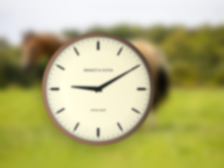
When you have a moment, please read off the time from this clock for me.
9:10
